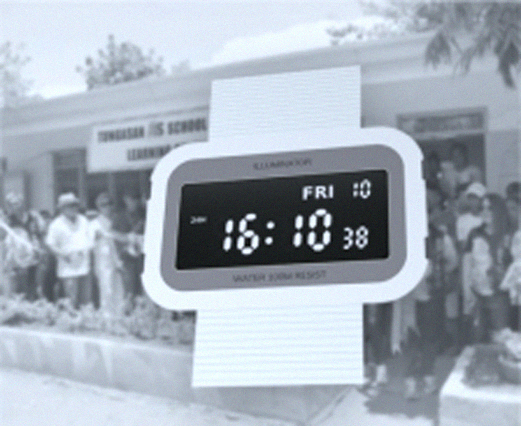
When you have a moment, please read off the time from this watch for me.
16:10:38
